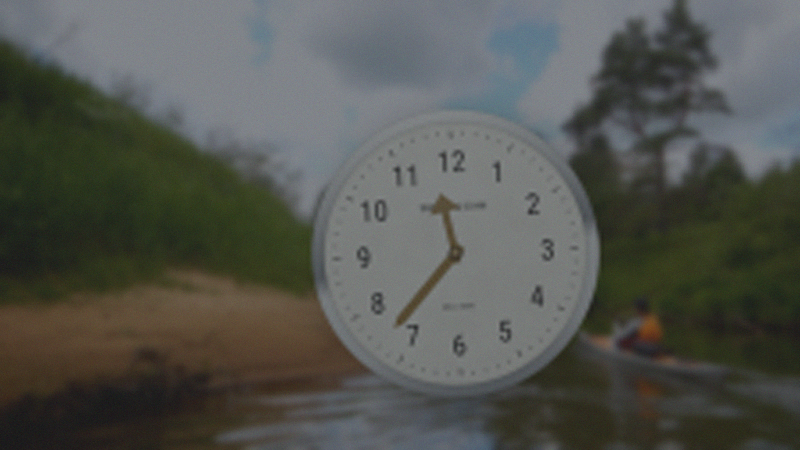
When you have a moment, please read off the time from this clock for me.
11:37
